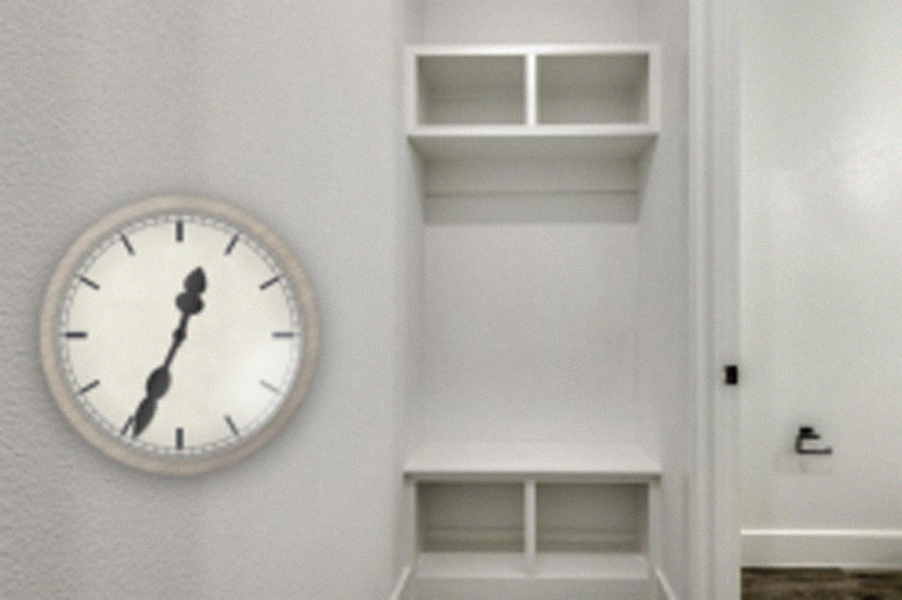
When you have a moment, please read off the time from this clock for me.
12:34
